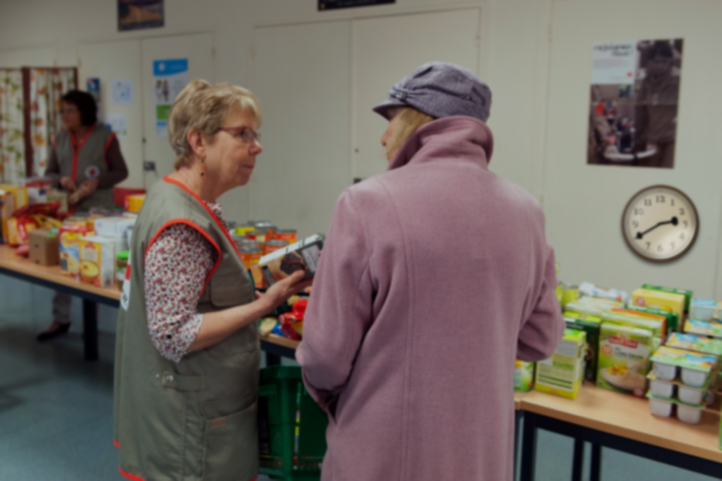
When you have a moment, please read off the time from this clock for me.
2:40
